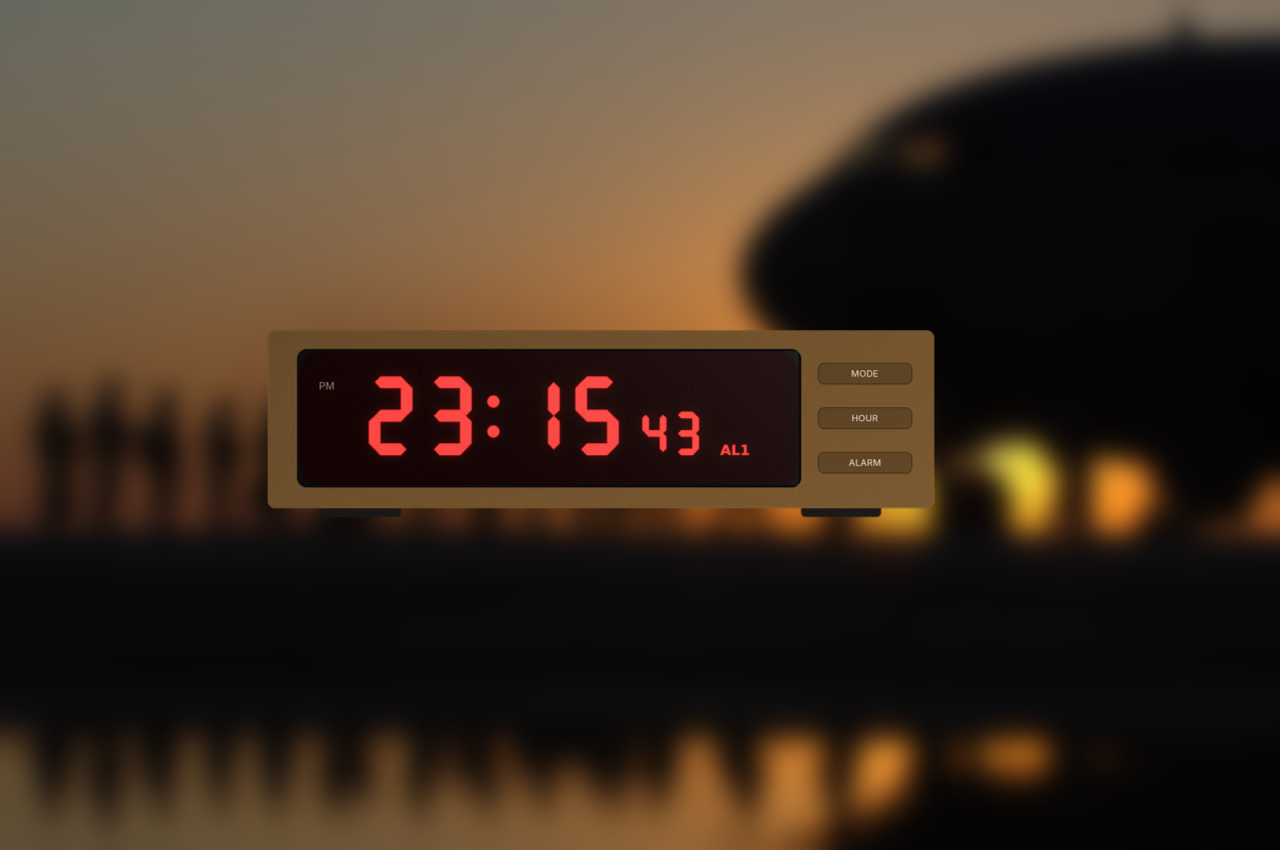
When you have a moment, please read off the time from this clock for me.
23:15:43
